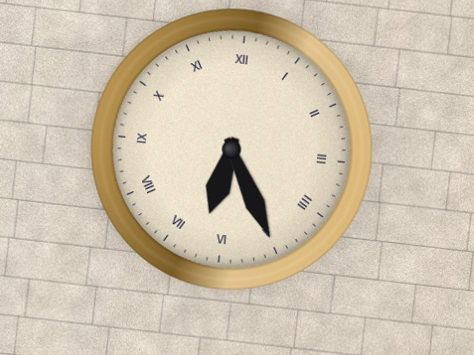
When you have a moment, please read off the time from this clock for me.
6:25
